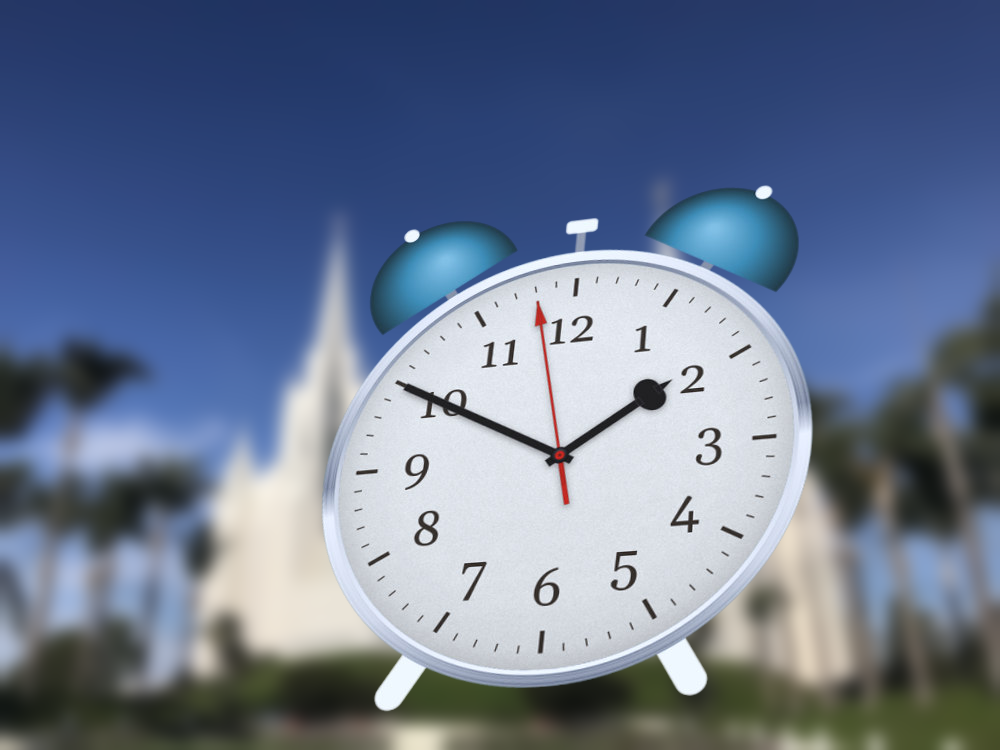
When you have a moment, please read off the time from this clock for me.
1:49:58
